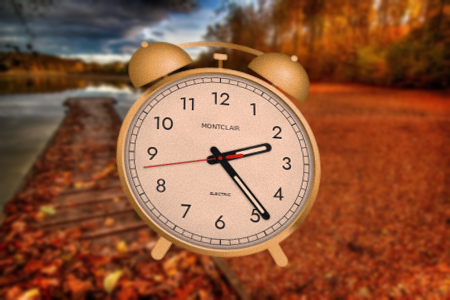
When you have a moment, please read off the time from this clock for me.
2:23:43
